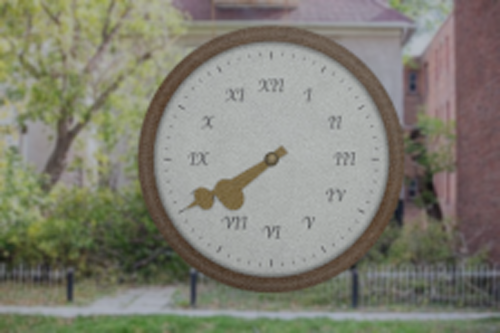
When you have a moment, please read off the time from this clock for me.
7:40
